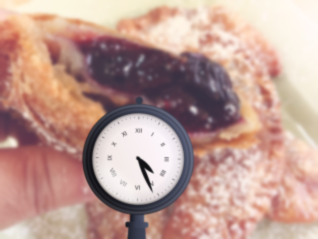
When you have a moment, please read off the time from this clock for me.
4:26
